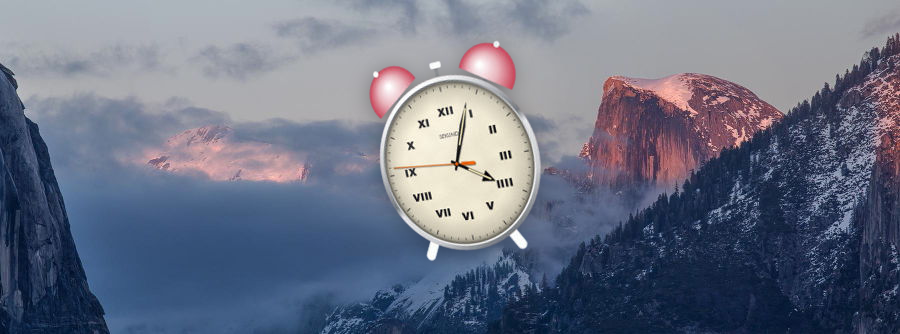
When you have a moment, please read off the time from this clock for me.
4:03:46
